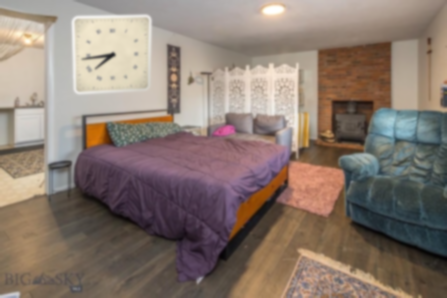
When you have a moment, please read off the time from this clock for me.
7:44
